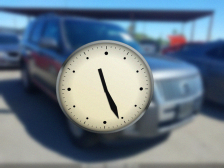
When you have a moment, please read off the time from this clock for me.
11:26
